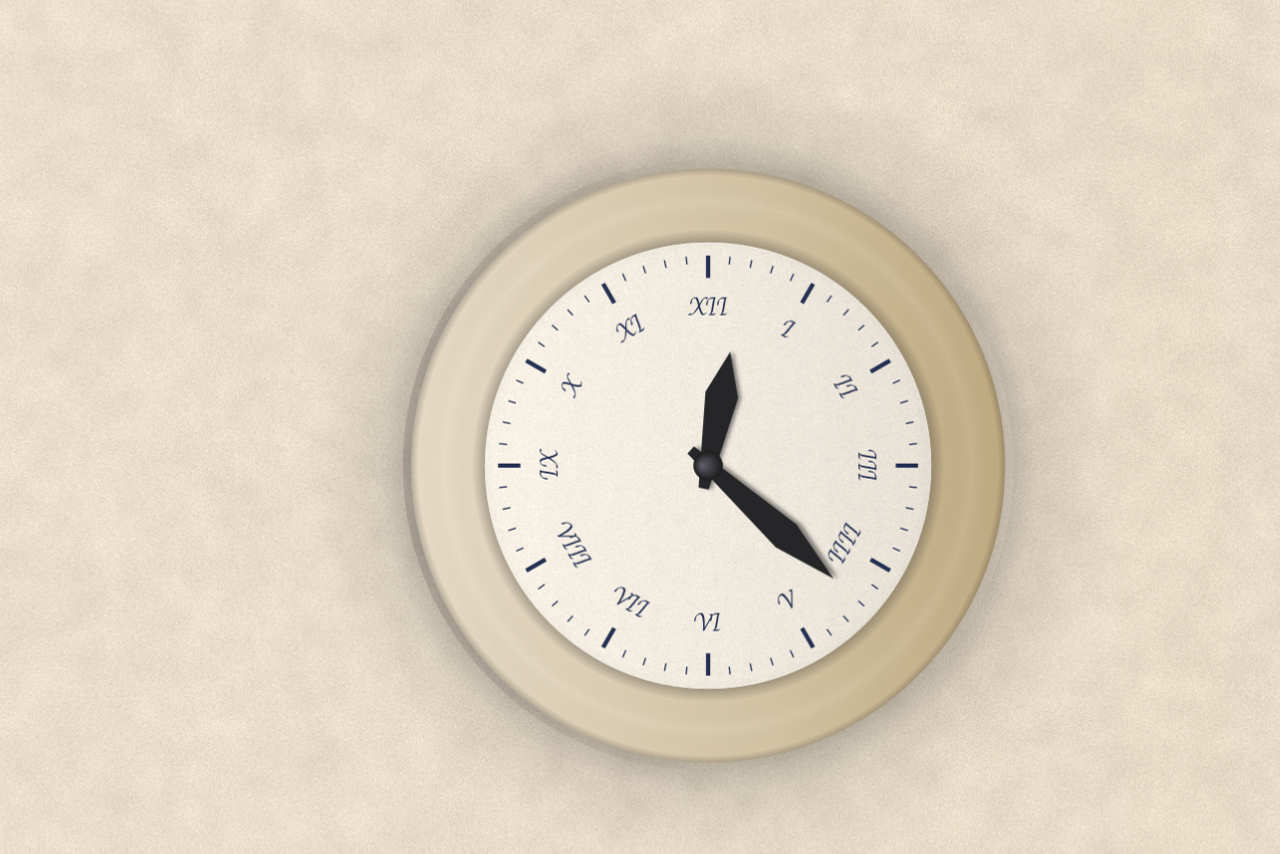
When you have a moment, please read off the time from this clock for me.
12:22
